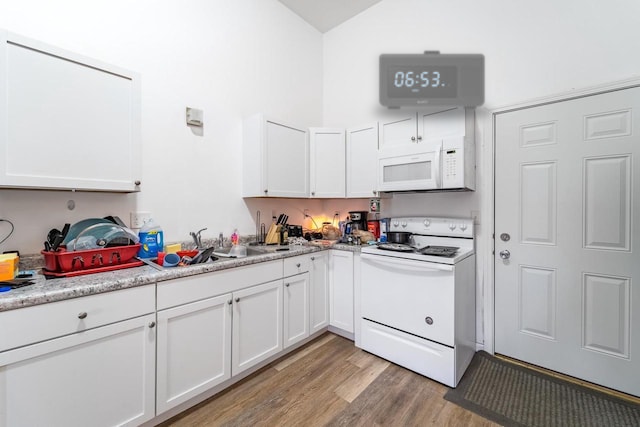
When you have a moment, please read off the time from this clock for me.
6:53
